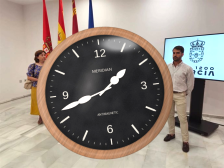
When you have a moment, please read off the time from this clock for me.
1:42
